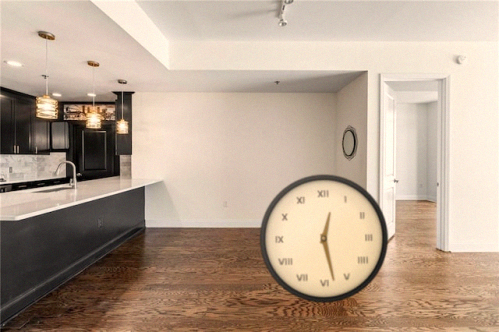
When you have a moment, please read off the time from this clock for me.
12:28
